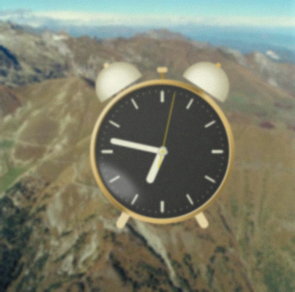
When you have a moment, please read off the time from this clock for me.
6:47:02
